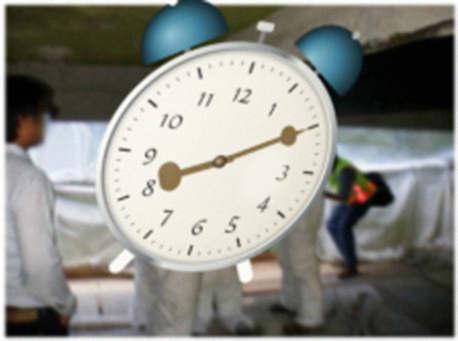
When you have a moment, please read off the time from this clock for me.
8:10
